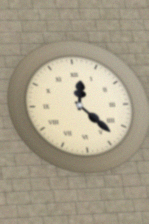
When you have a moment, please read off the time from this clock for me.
12:23
